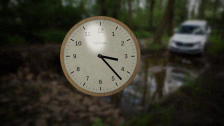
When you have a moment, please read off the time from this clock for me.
3:23
